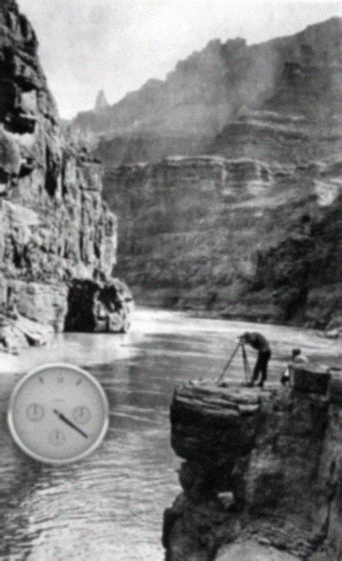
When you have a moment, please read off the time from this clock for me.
4:21
